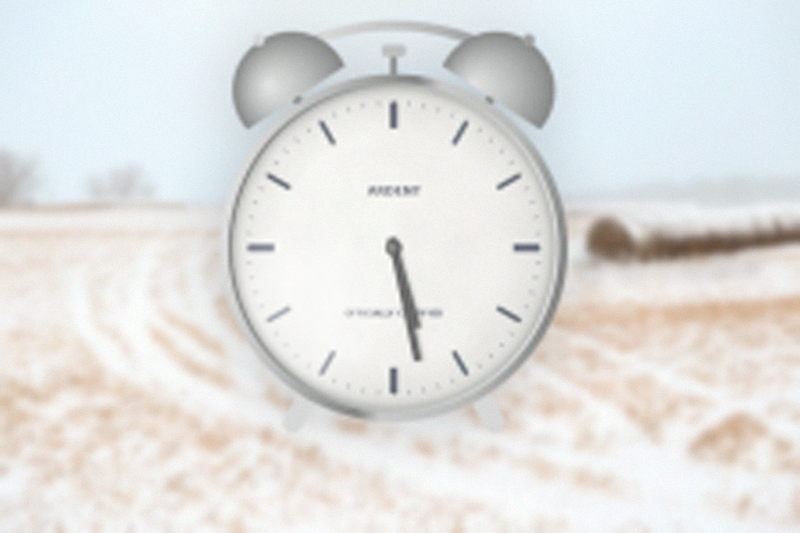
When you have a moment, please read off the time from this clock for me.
5:28
